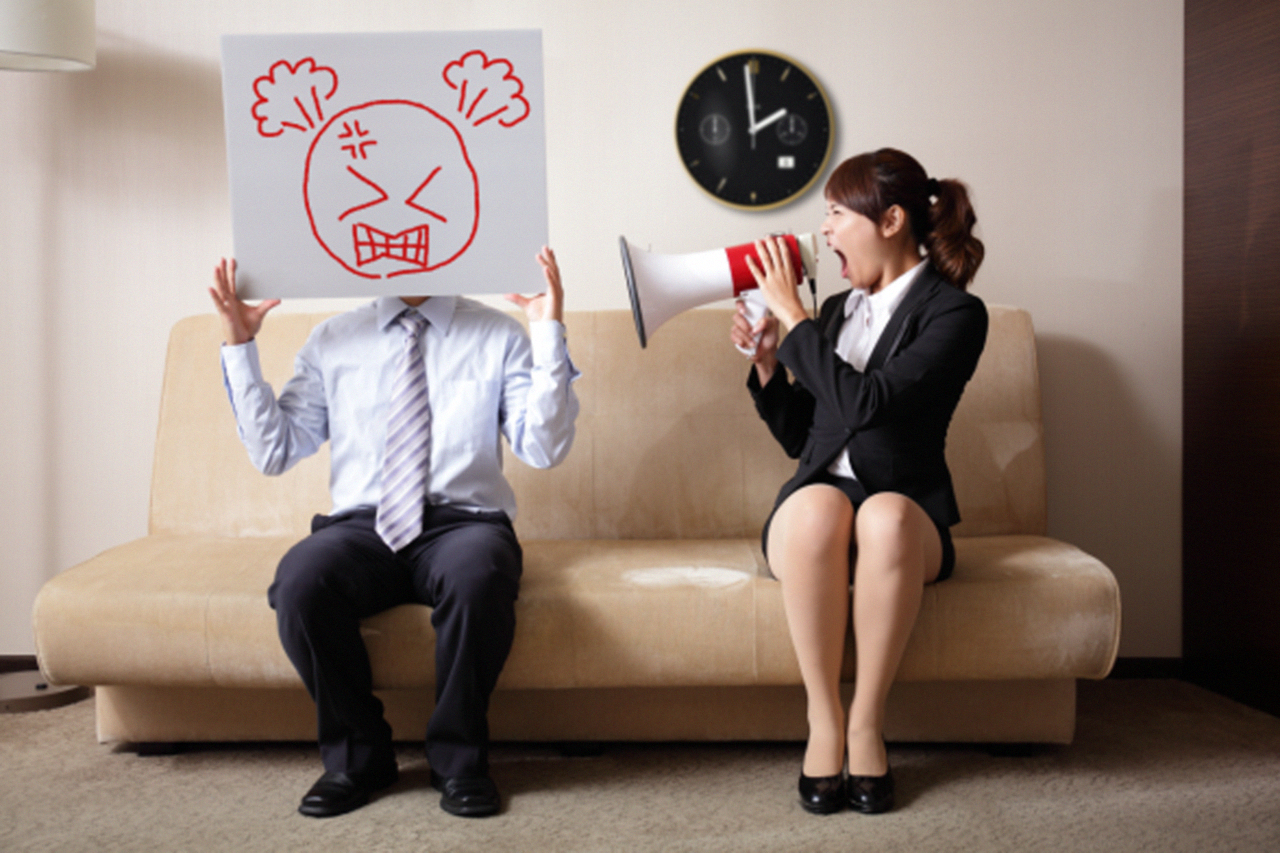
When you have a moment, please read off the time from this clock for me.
1:59
